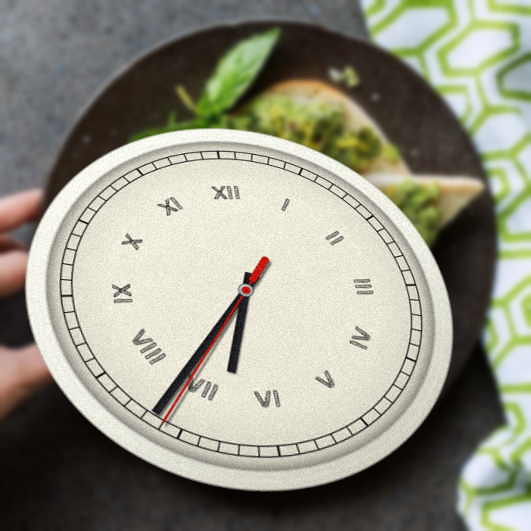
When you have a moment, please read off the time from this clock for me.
6:36:36
